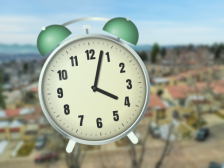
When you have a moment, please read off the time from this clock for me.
4:03
